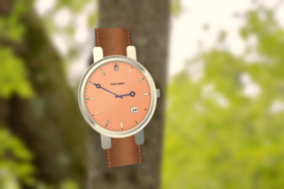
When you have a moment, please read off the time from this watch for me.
2:50
